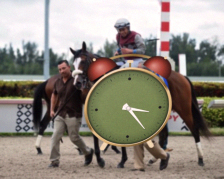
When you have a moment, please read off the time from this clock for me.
3:24
